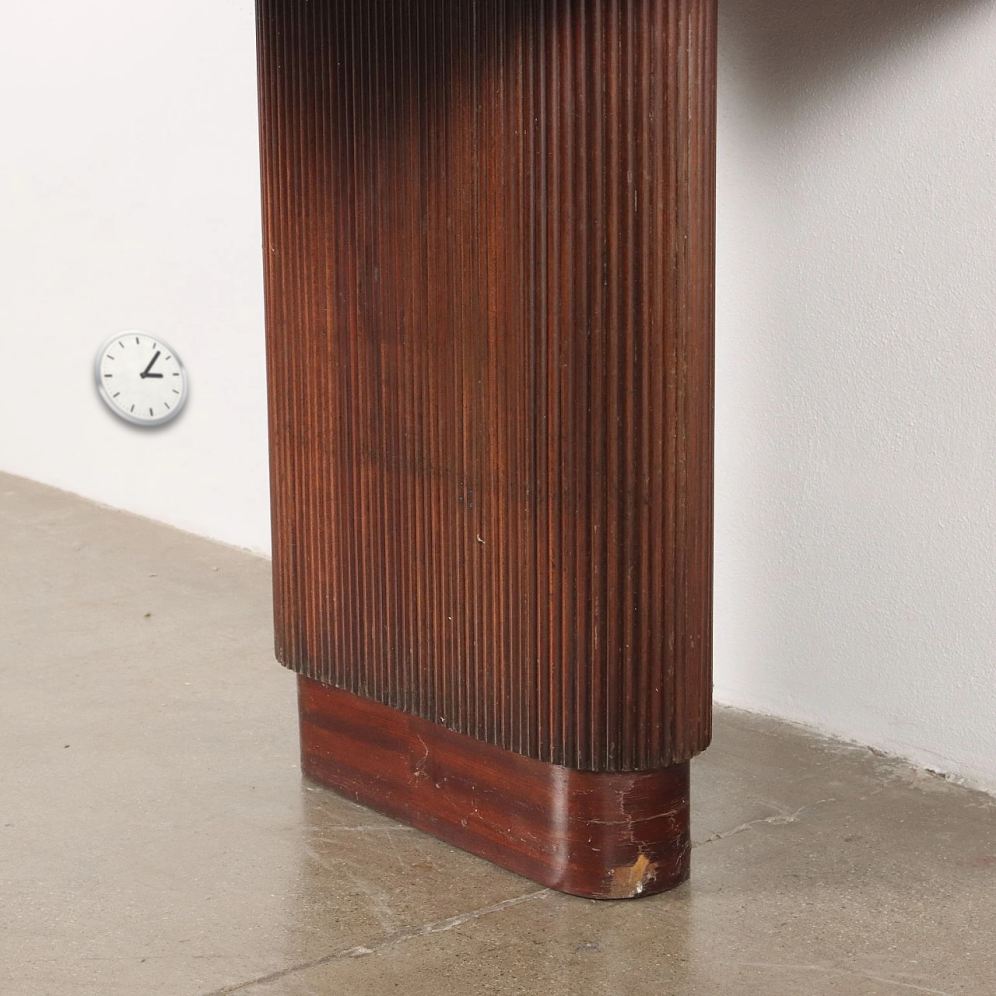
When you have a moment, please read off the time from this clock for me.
3:07
